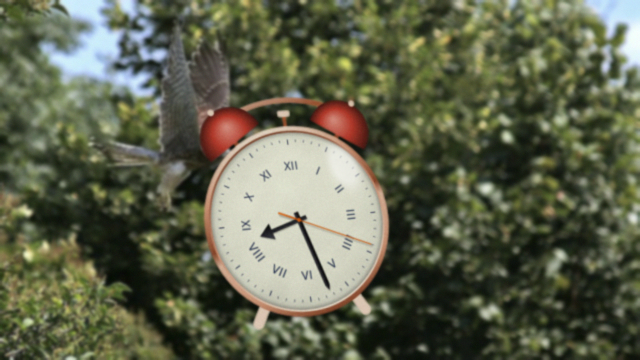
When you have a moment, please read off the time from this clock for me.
8:27:19
